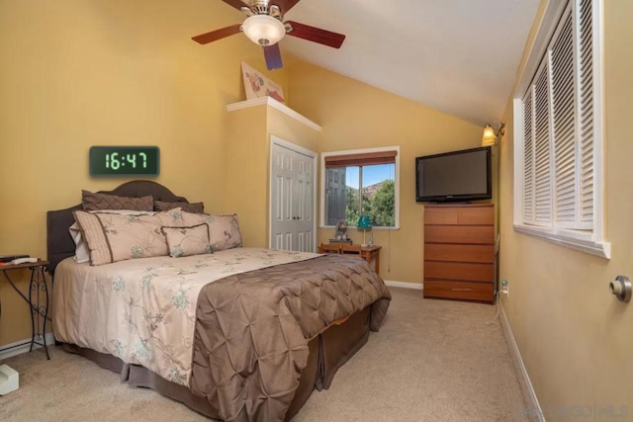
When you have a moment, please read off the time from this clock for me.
16:47
